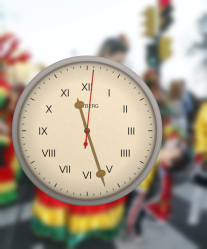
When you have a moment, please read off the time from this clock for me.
11:27:01
